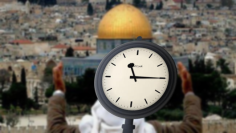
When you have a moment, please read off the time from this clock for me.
11:15
